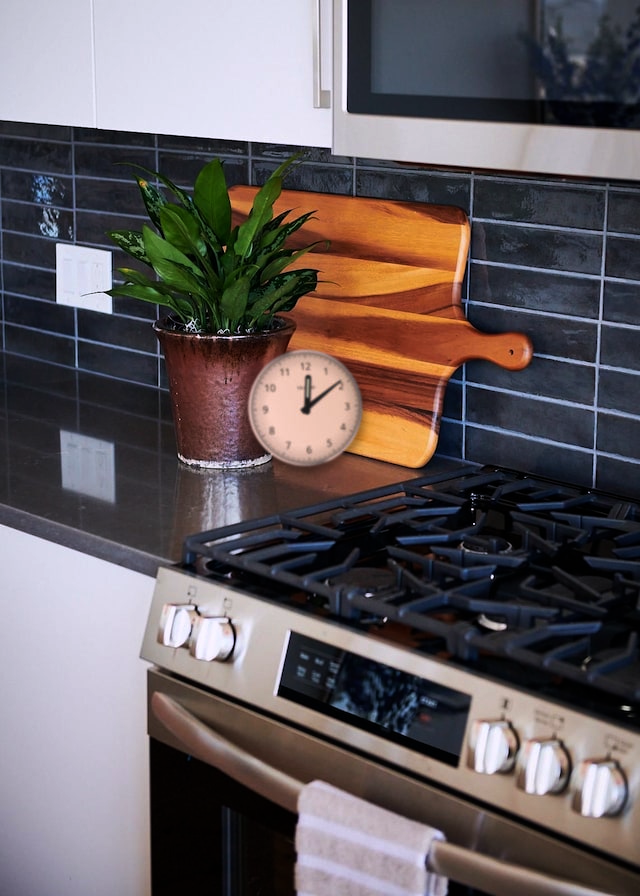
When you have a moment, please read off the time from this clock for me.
12:09
